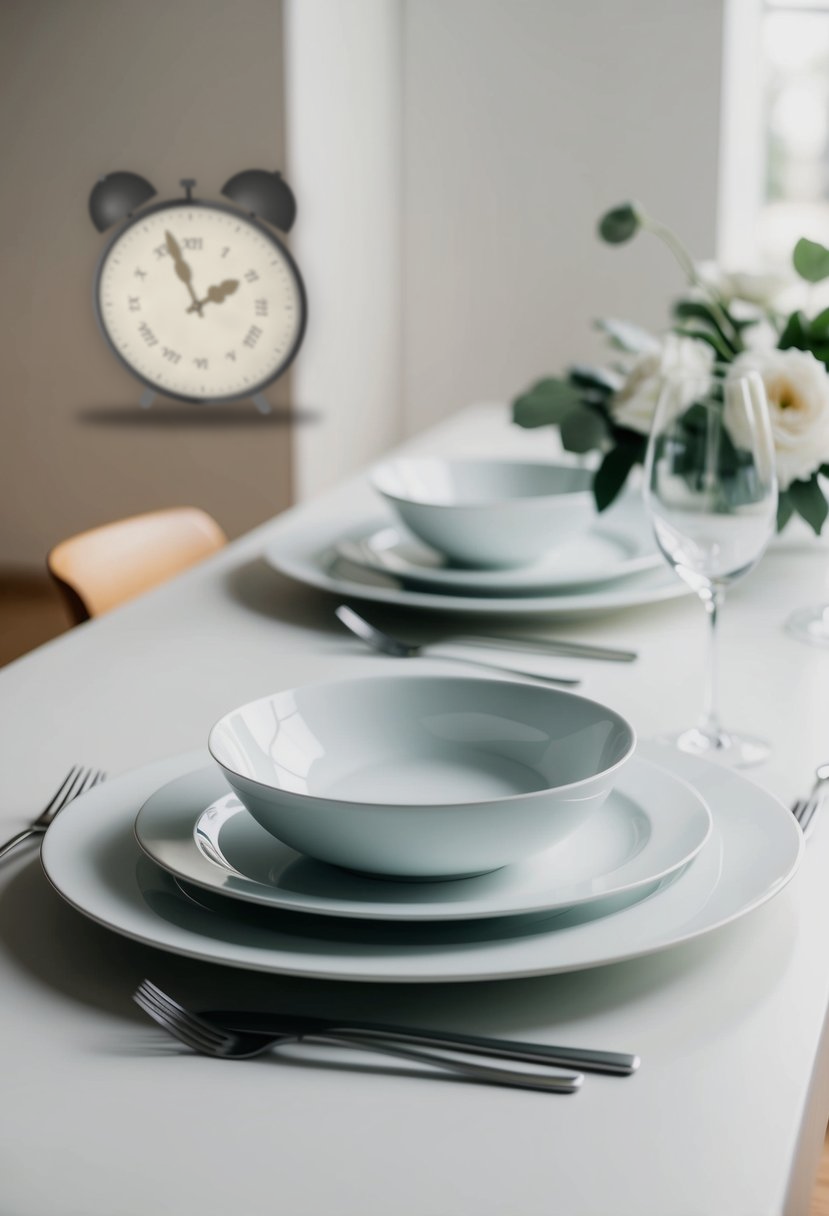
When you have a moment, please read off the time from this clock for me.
1:57
